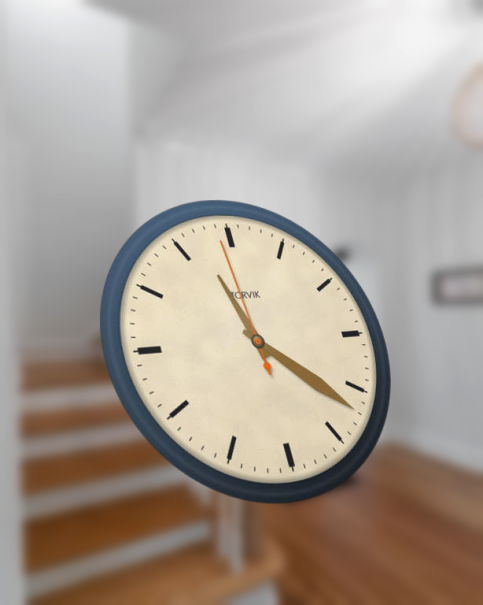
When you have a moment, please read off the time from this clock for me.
11:21:59
